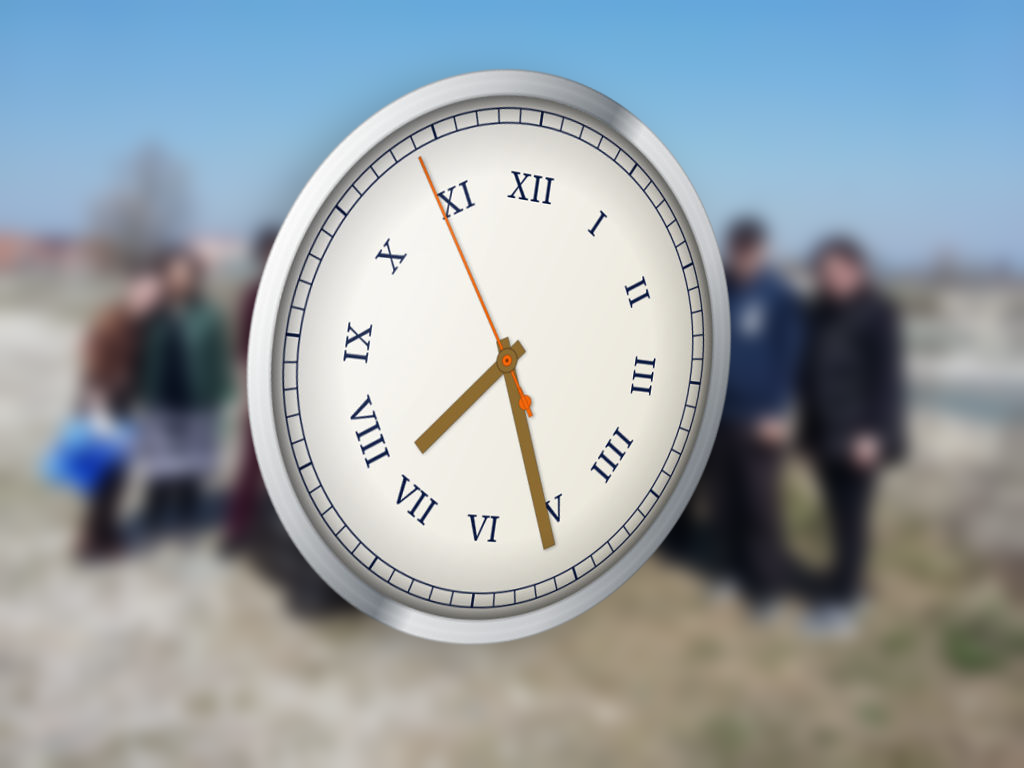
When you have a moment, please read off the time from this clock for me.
7:25:54
